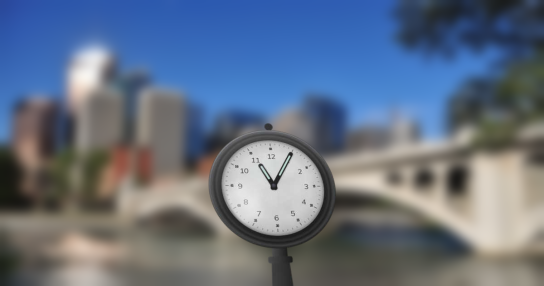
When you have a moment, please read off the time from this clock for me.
11:05
